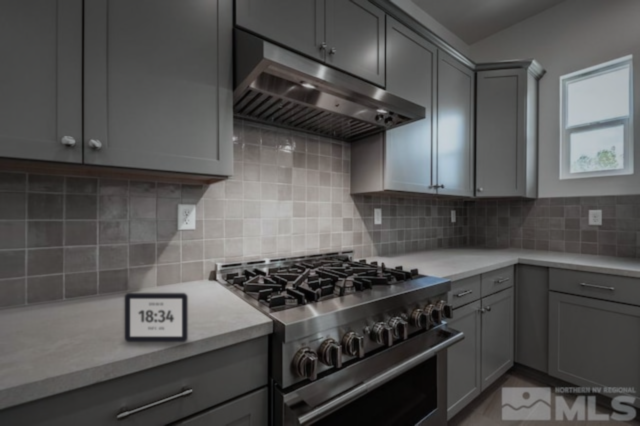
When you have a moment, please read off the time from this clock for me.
18:34
